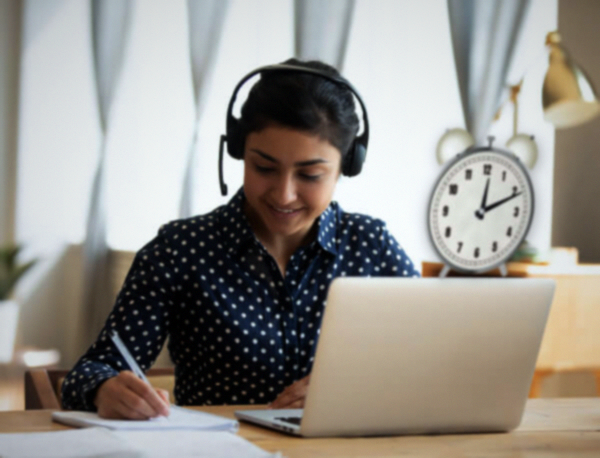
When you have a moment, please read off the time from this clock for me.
12:11
